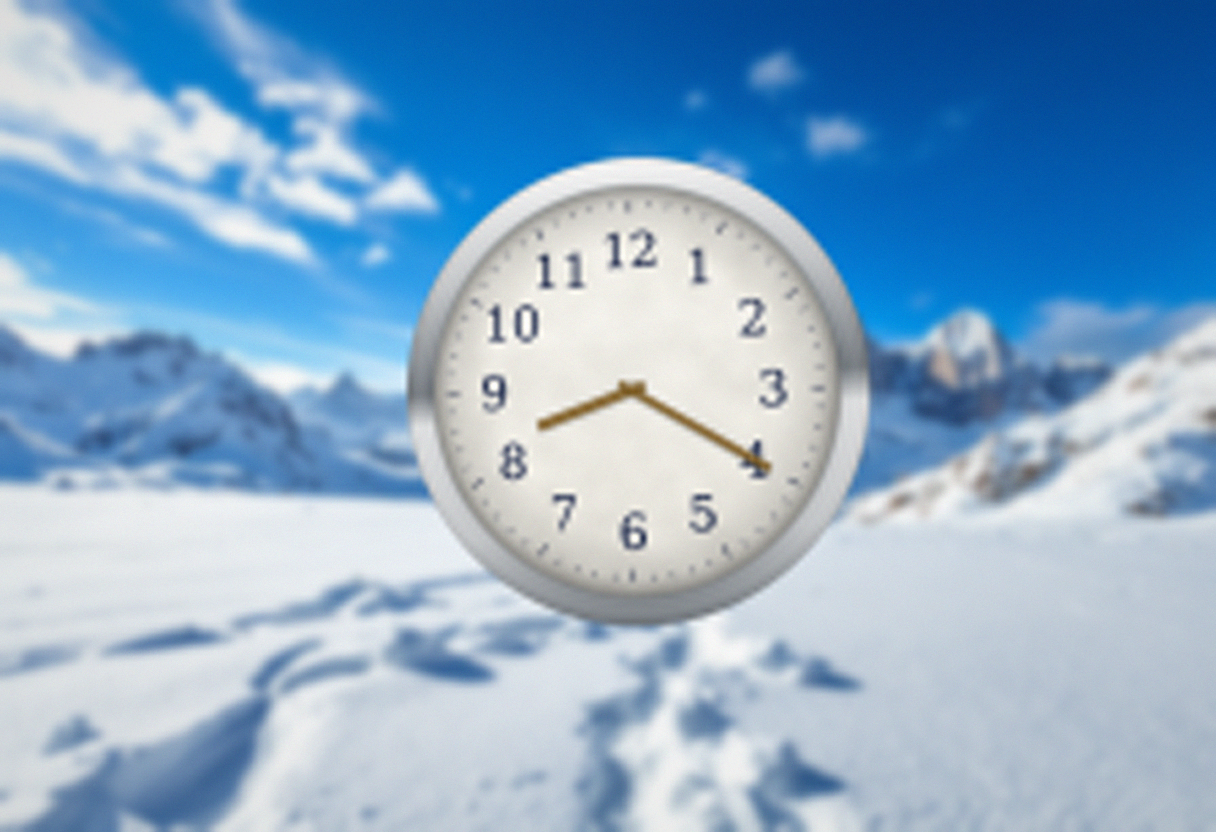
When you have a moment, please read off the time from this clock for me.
8:20
